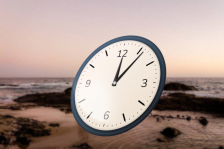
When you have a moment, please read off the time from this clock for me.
12:06
